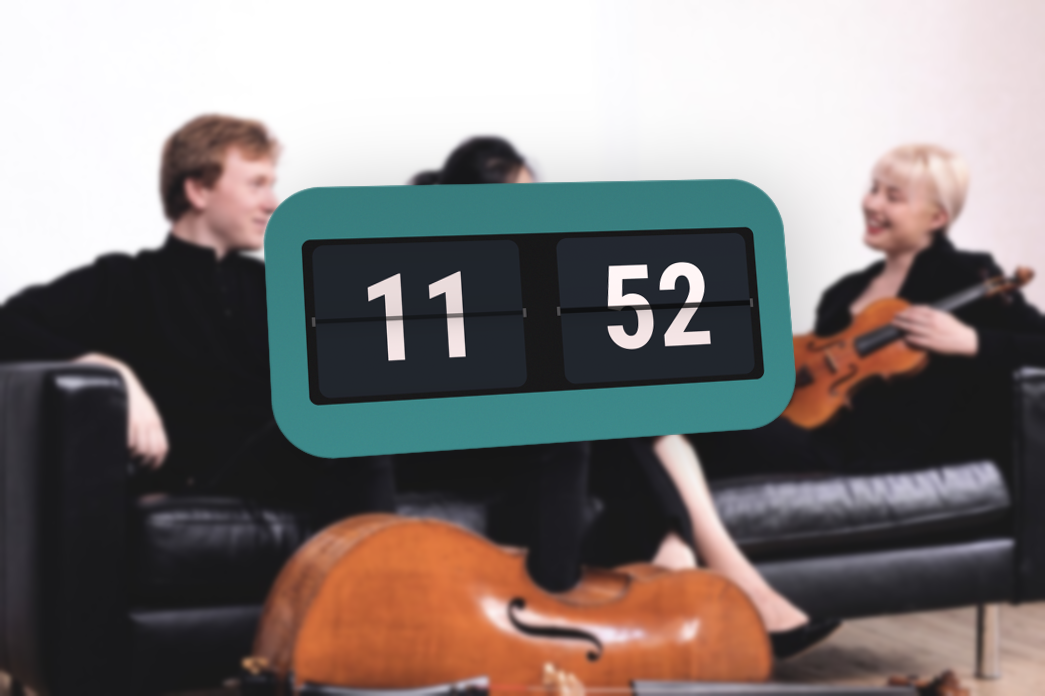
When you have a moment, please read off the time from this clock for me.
11:52
